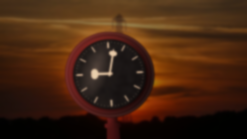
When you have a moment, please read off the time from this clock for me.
9:02
